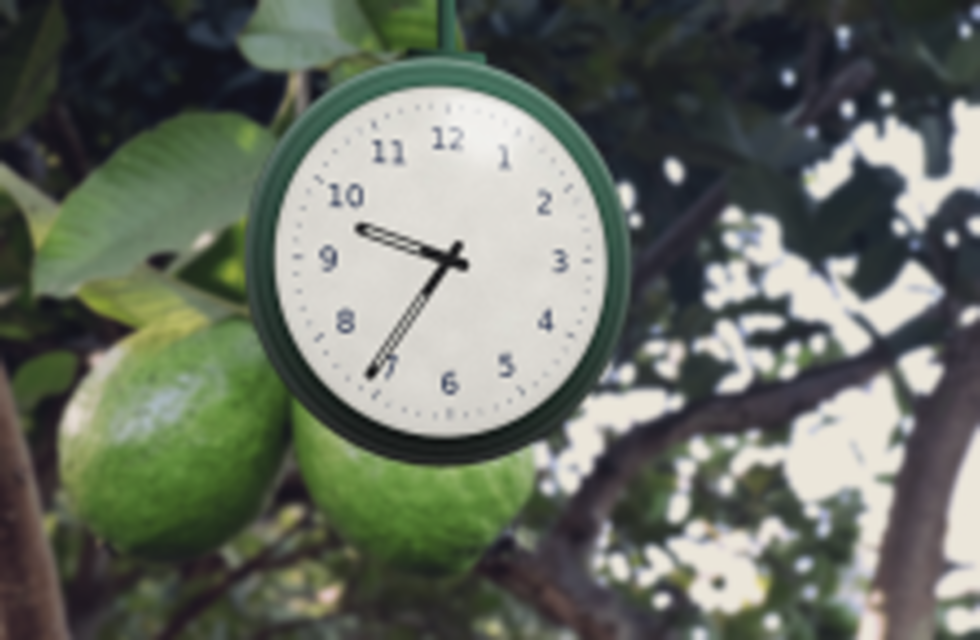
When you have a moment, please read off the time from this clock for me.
9:36
